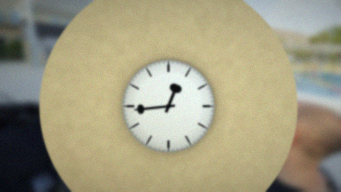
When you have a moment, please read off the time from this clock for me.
12:44
